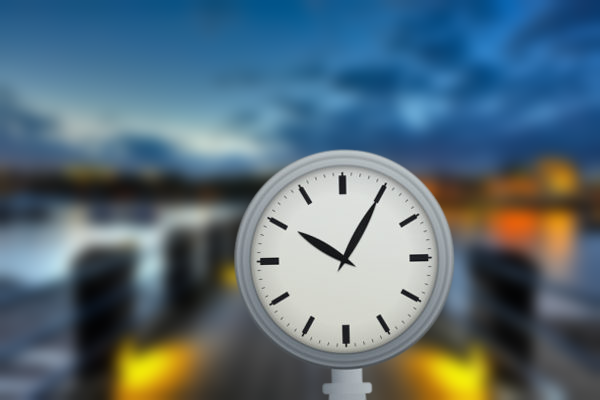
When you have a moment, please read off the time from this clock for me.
10:05
